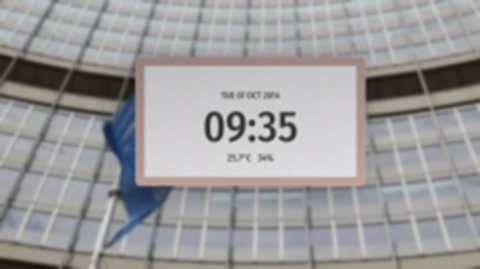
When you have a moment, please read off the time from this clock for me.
9:35
